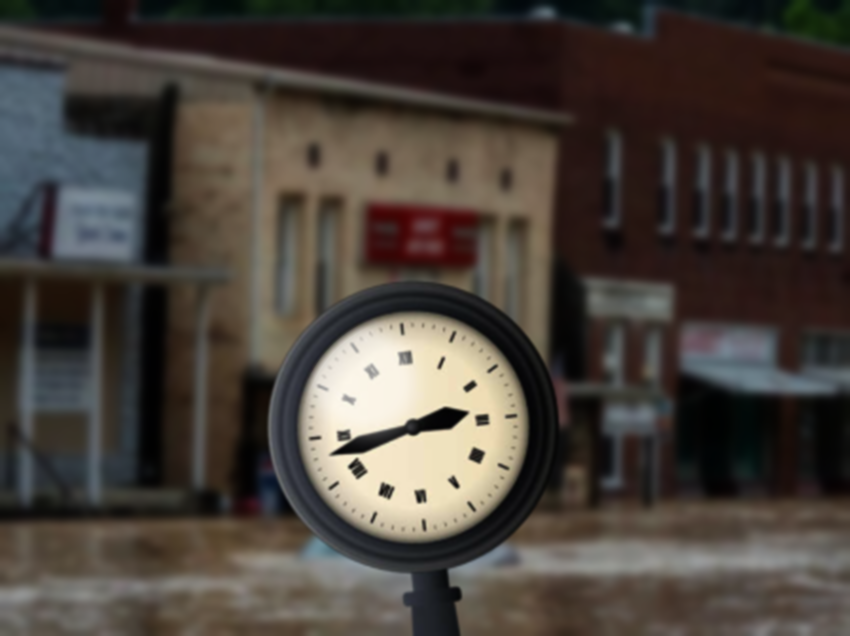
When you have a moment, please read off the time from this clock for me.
2:43
